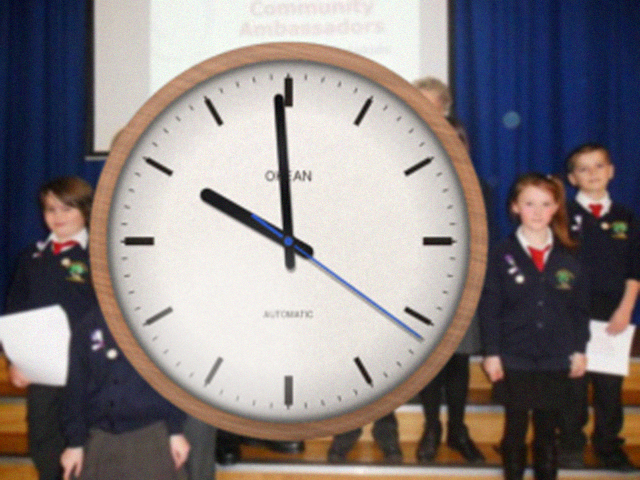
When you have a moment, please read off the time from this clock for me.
9:59:21
